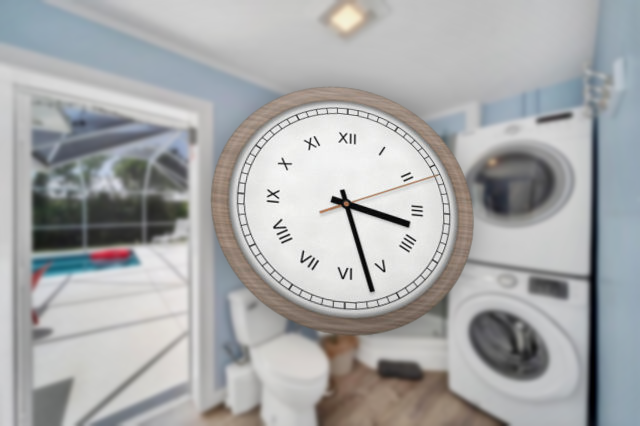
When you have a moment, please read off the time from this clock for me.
3:27:11
